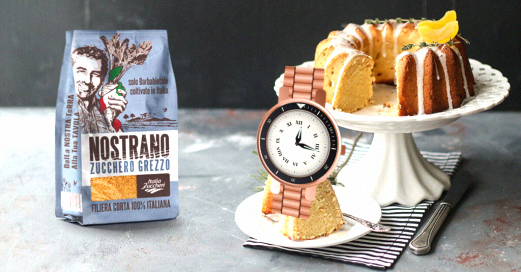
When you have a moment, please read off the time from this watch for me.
12:17
